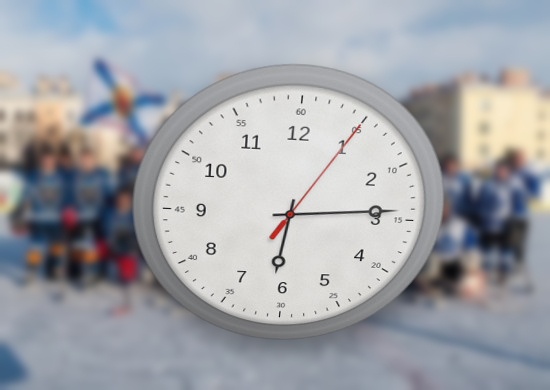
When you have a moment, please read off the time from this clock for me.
6:14:05
